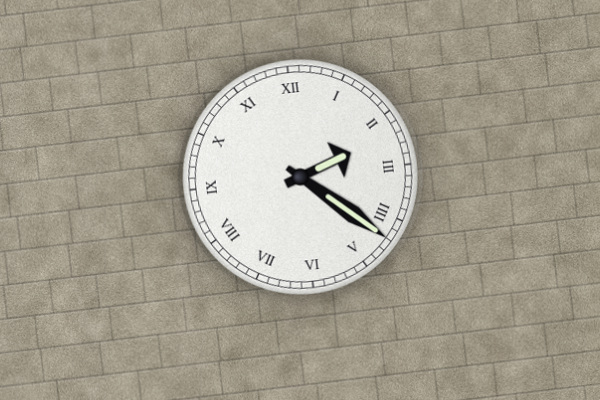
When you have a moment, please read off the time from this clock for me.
2:22
